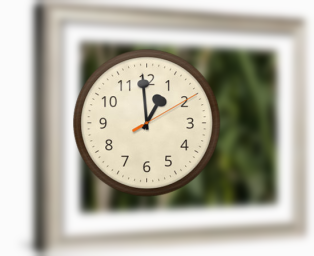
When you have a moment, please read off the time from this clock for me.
12:59:10
